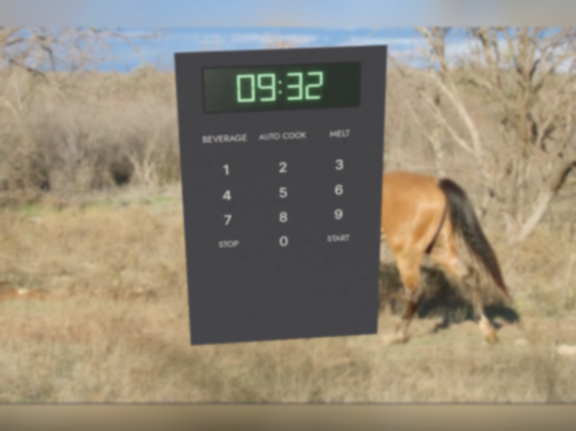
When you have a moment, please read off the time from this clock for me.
9:32
